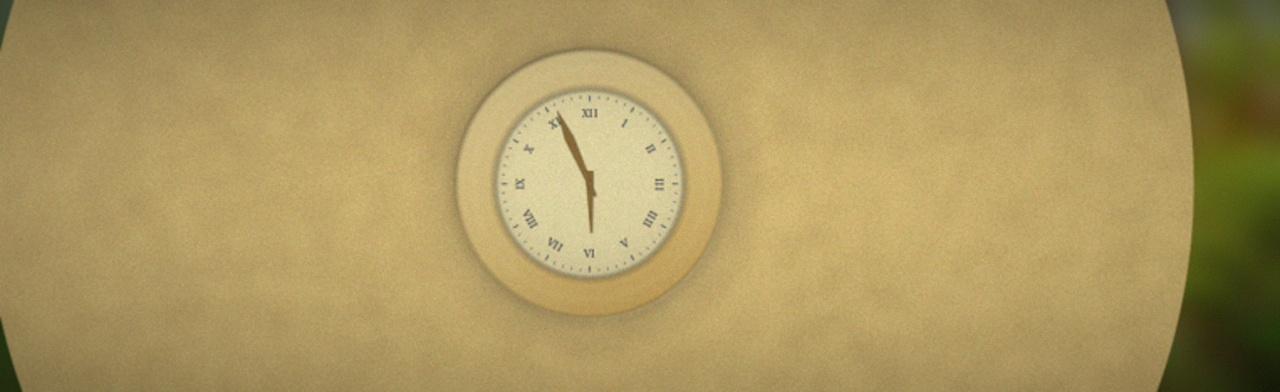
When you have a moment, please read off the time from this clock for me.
5:56
